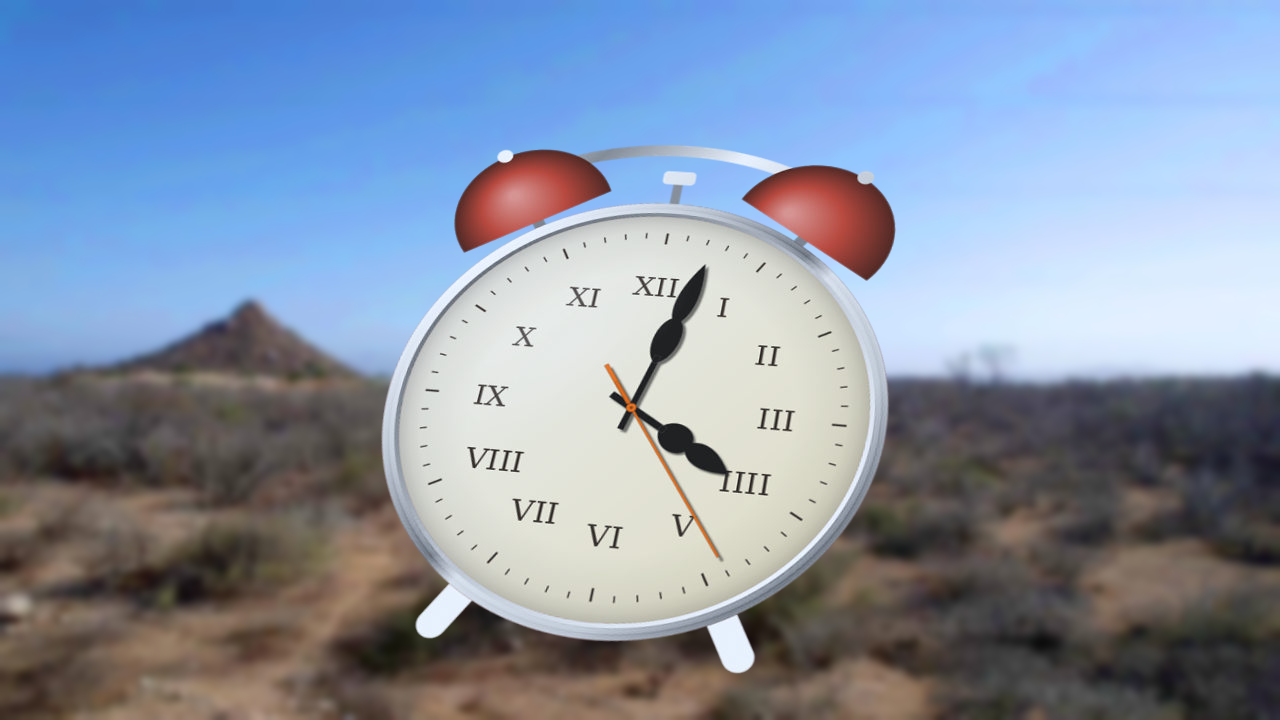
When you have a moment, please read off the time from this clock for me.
4:02:24
